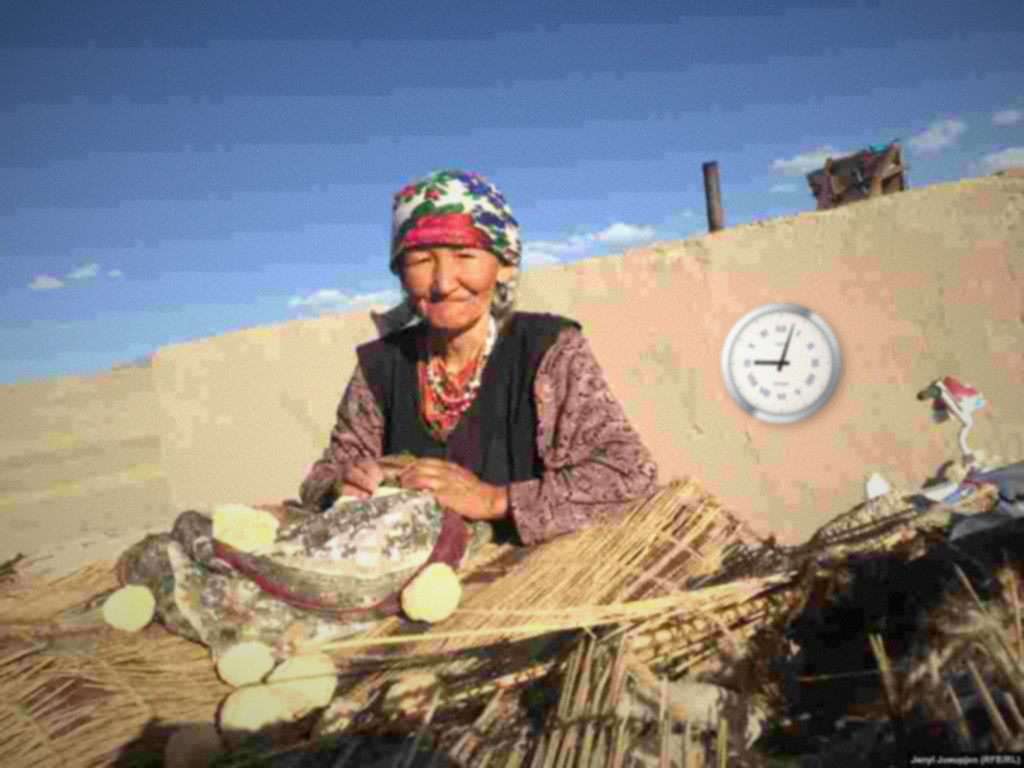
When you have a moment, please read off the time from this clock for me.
9:03
